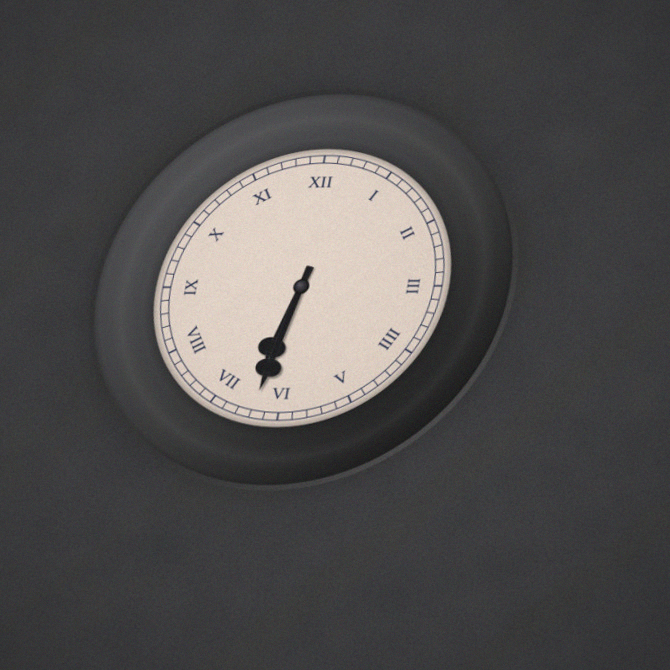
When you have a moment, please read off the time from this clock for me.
6:32
